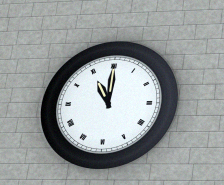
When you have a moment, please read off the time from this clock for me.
11:00
